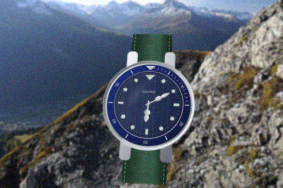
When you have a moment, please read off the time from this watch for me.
6:10
